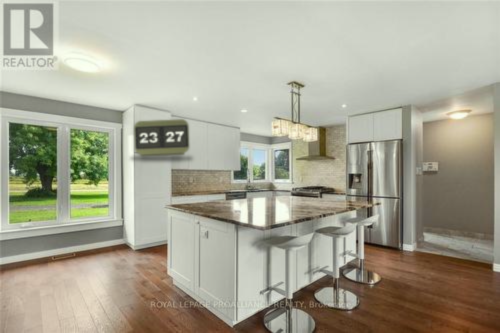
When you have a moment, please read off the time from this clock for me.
23:27
